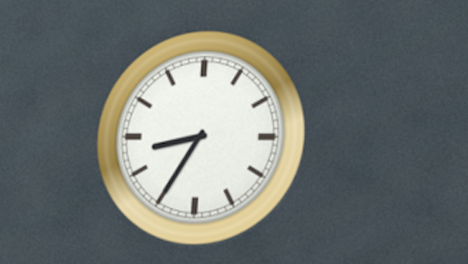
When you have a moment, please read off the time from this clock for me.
8:35
